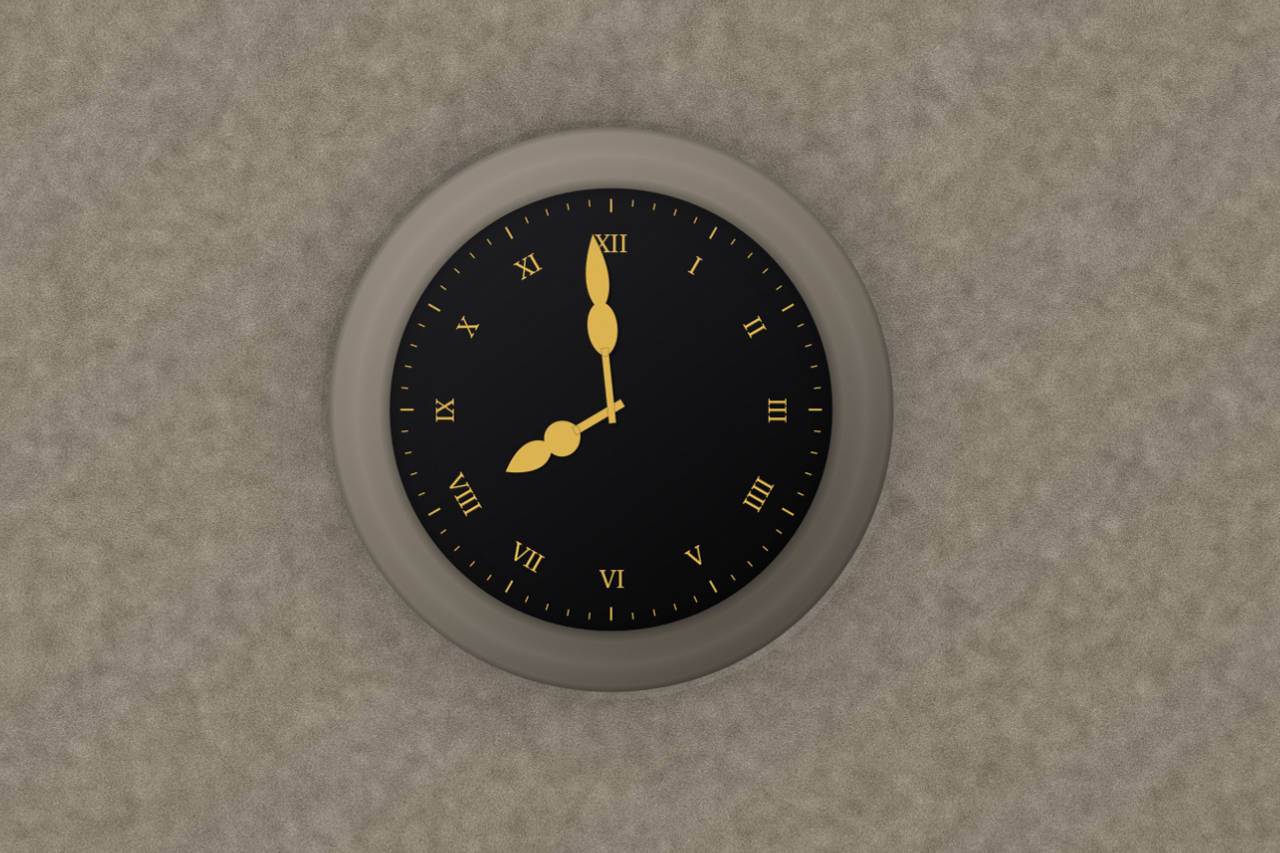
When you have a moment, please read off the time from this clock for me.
7:59
